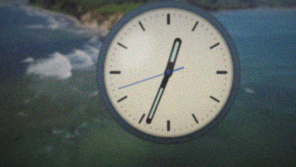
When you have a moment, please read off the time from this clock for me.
12:33:42
